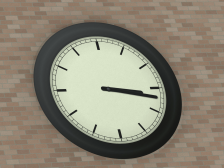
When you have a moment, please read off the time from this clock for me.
3:17
